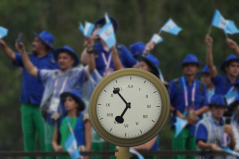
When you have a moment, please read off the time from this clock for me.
6:53
